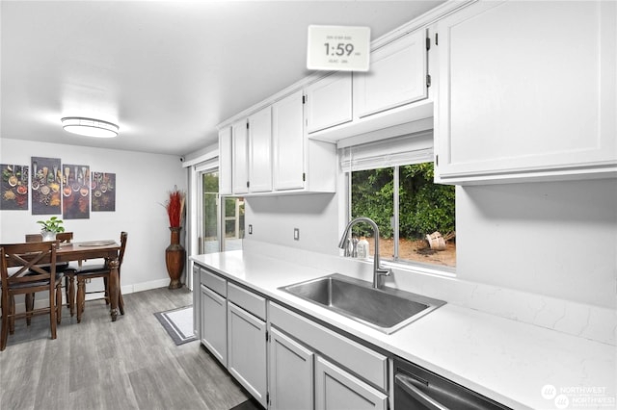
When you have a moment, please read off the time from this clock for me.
1:59
